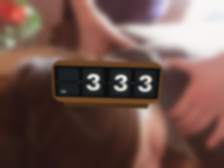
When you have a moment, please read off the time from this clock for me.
3:33
